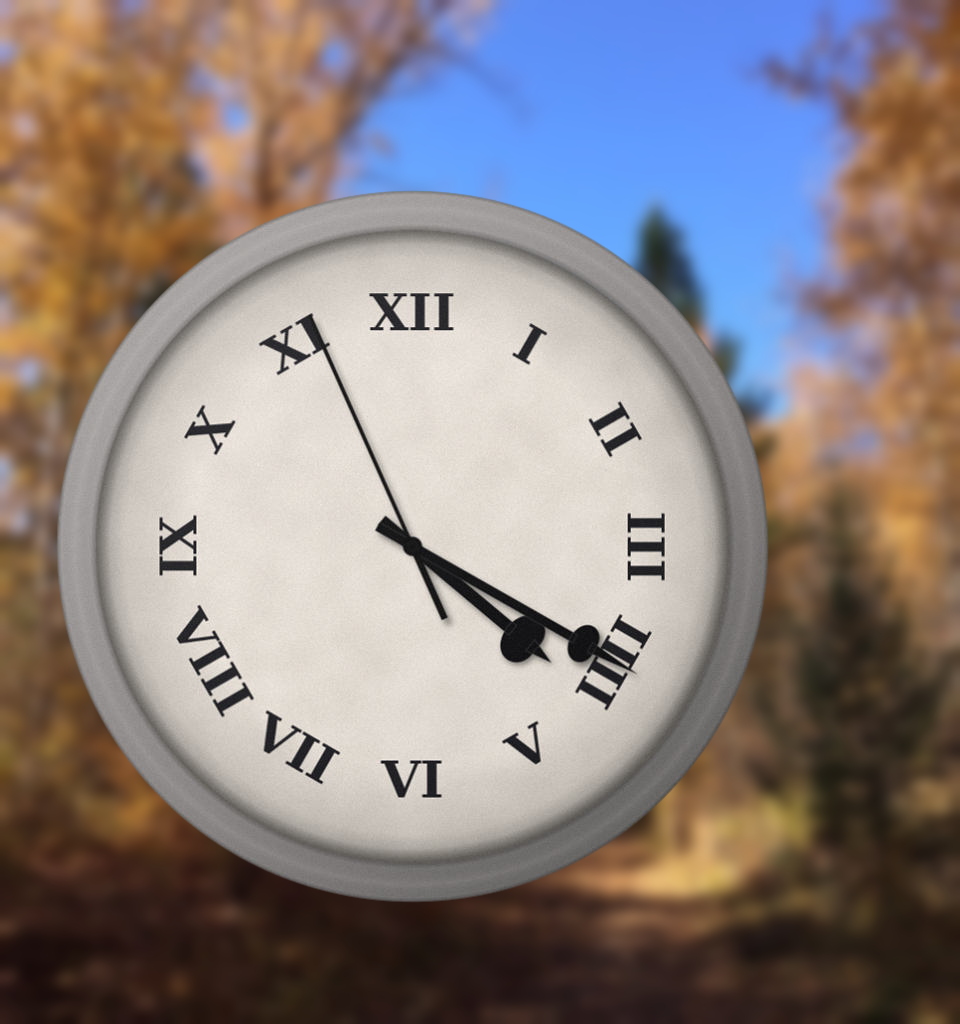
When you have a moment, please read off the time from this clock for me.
4:19:56
